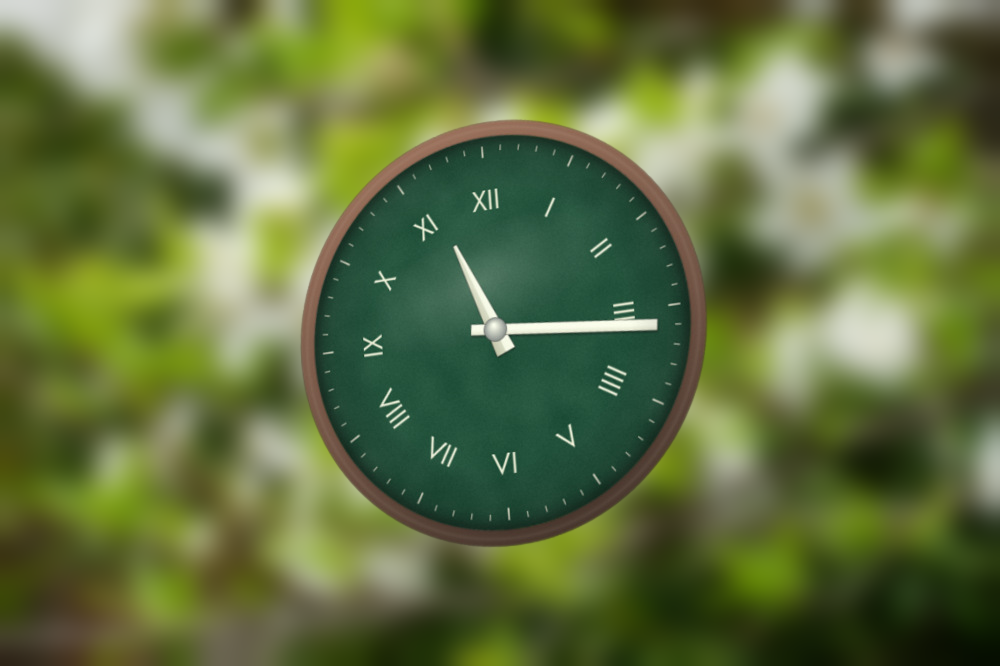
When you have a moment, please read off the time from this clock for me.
11:16
